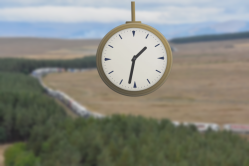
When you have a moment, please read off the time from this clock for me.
1:32
